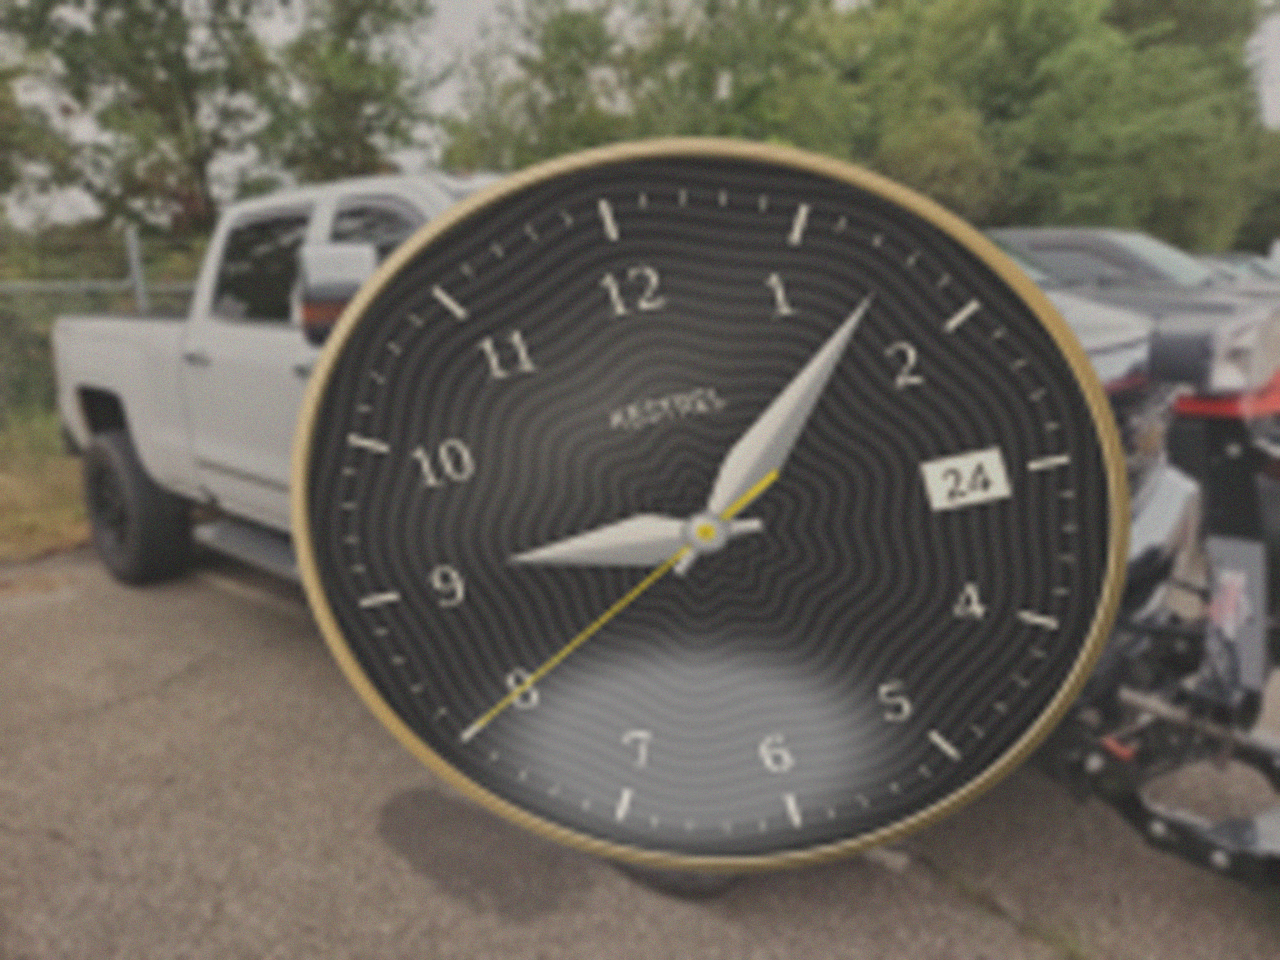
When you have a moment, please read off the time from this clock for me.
9:07:40
